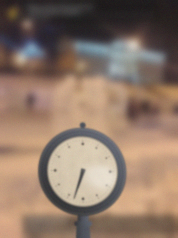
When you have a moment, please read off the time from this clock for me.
6:33
